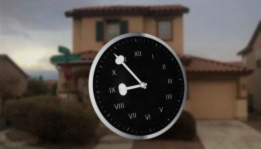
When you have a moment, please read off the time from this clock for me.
8:54
